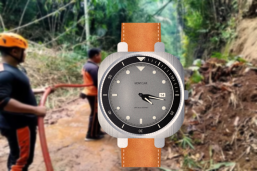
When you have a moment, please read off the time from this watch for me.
4:17
